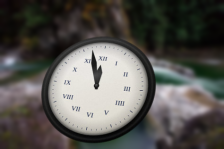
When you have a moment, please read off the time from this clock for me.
11:57
